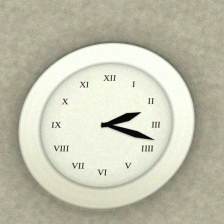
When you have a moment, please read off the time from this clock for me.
2:18
